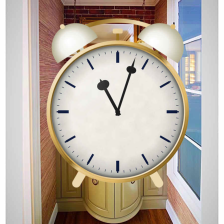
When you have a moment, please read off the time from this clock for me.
11:03
